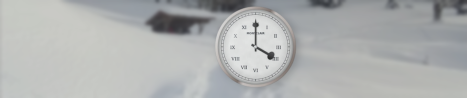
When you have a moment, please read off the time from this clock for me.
4:00
